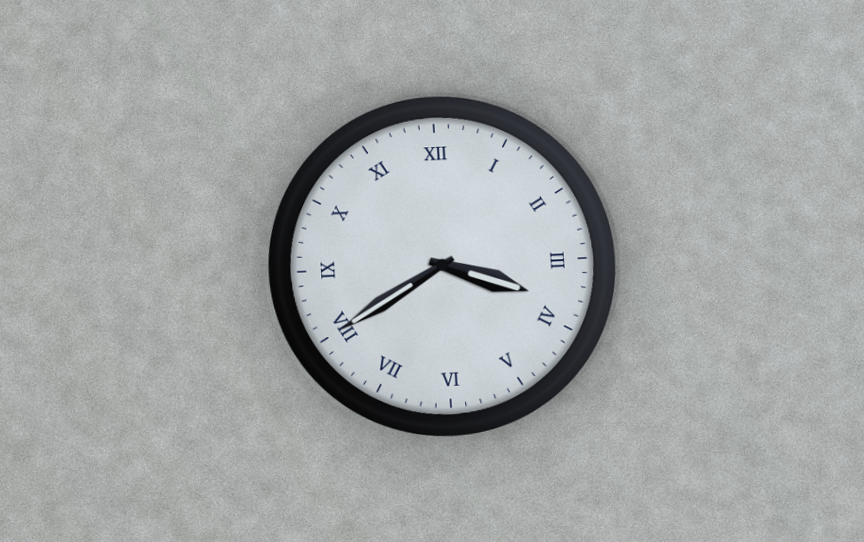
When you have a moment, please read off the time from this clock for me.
3:40
